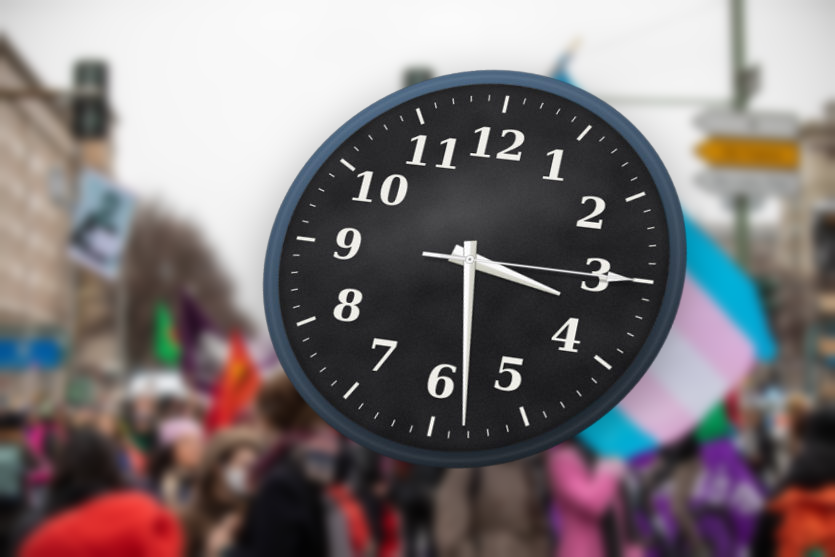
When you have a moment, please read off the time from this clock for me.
3:28:15
